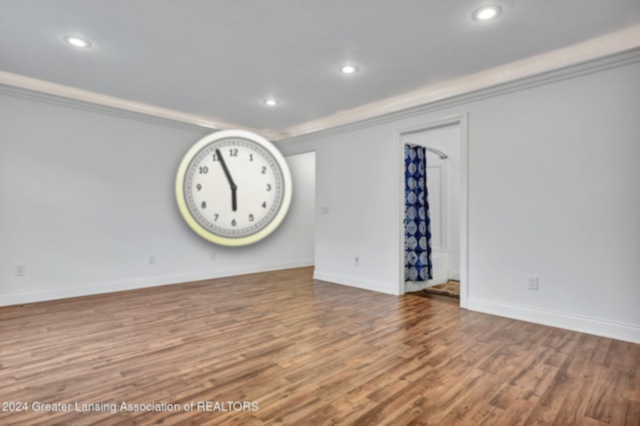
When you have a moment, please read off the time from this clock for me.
5:56
